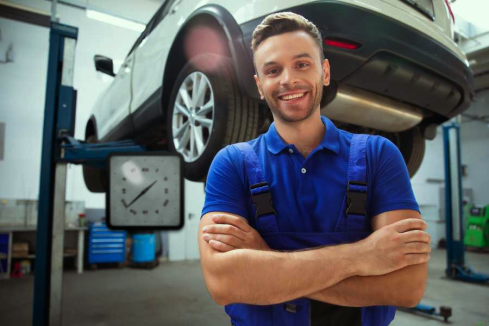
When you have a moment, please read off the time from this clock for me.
1:38
